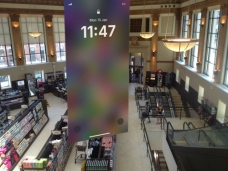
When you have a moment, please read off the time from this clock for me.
11:47
